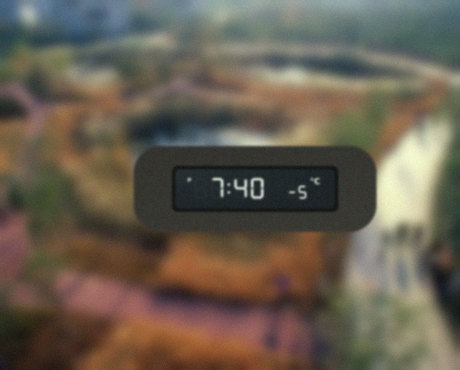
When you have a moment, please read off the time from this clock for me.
7:40
